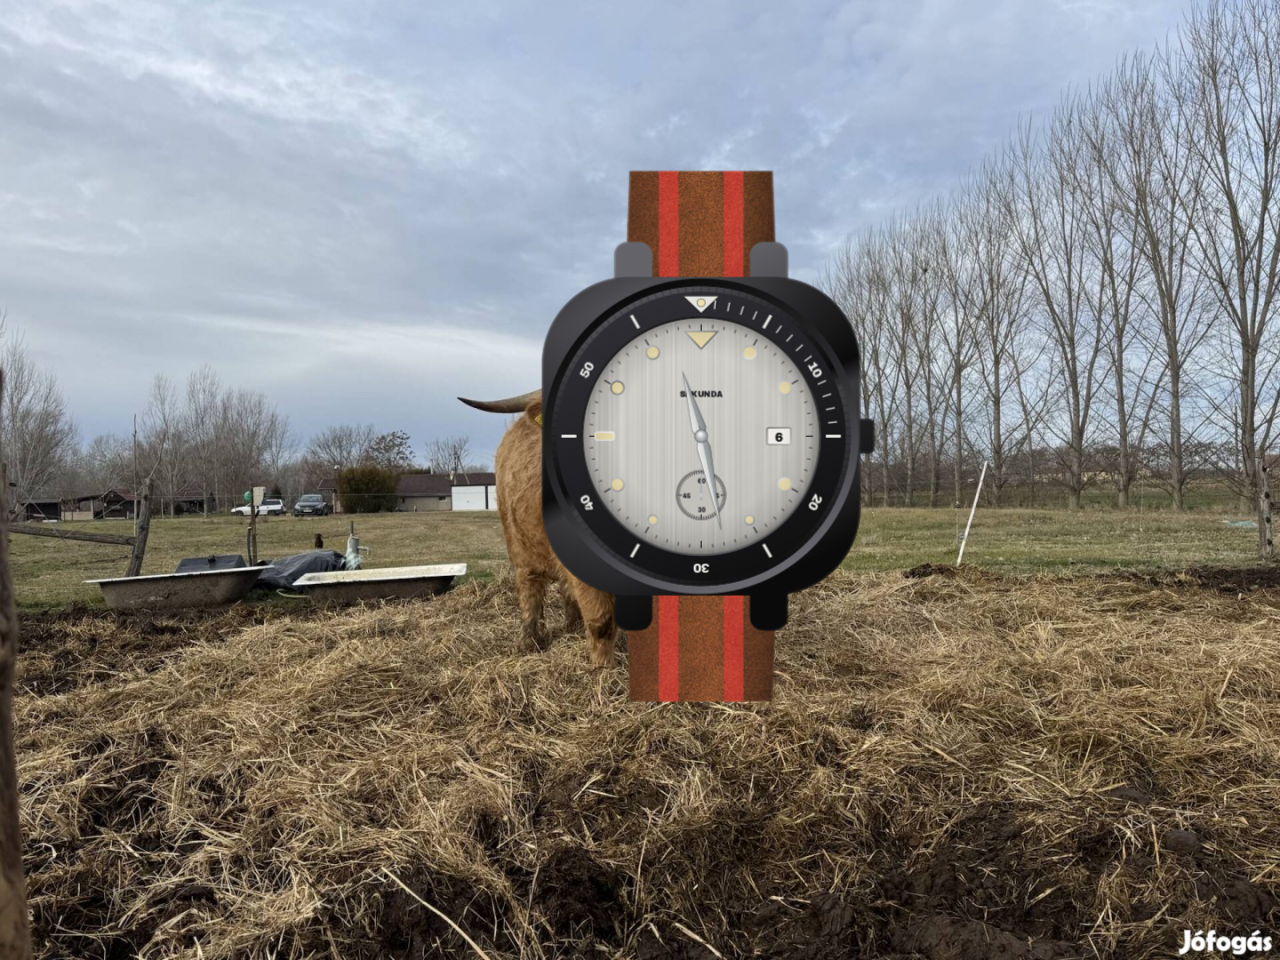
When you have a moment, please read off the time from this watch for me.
11:28
